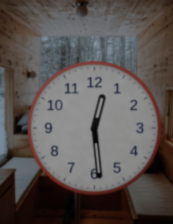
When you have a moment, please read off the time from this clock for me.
12:29
